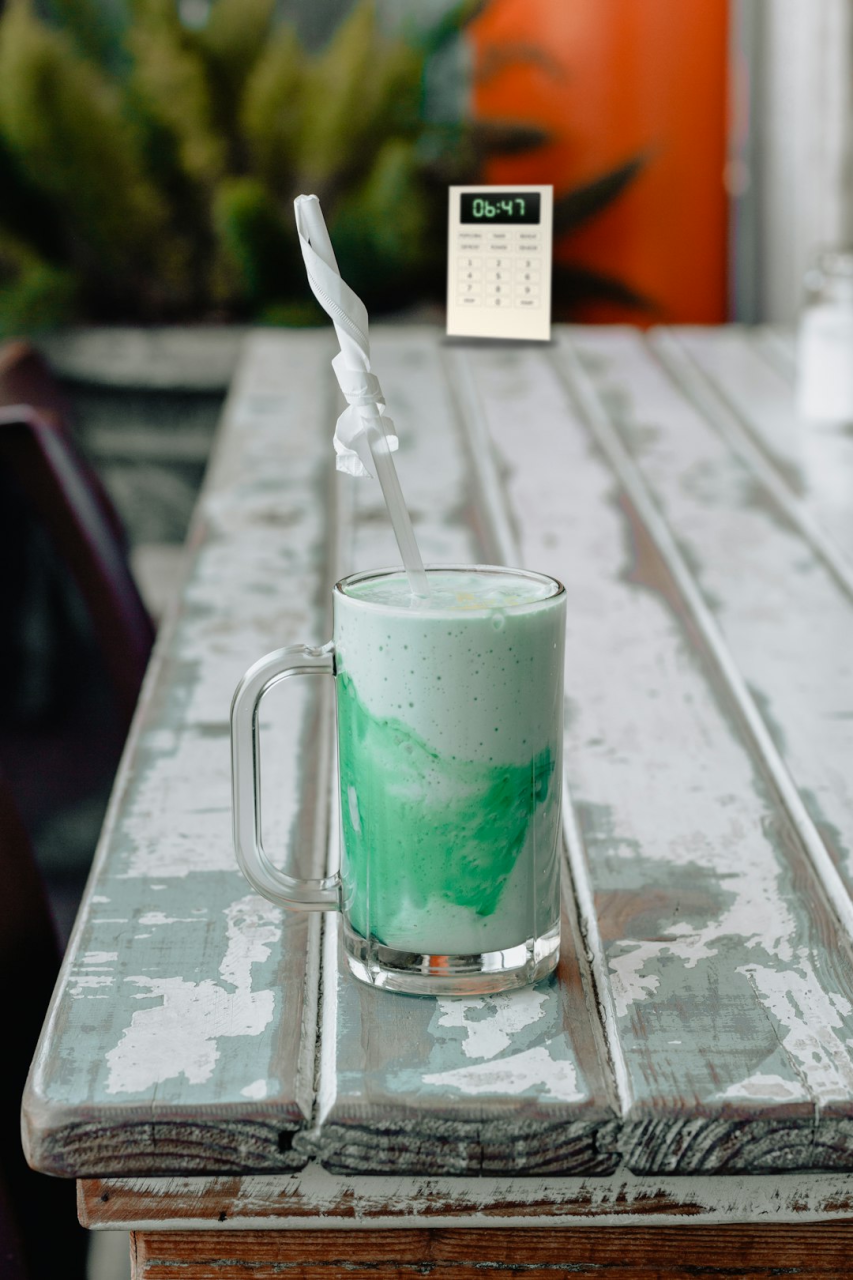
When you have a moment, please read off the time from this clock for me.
6:47
